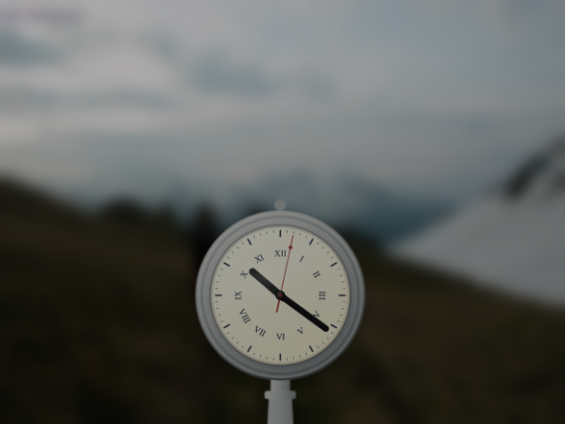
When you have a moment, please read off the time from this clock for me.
10:21:02
